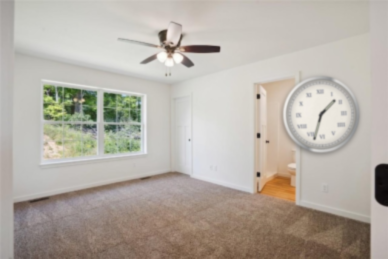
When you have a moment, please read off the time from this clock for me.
1:33
